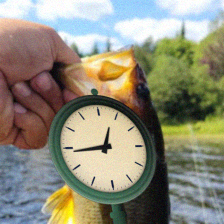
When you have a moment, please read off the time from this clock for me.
12:44
